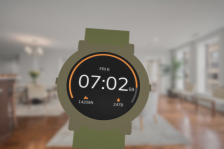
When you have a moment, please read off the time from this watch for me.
7:02
